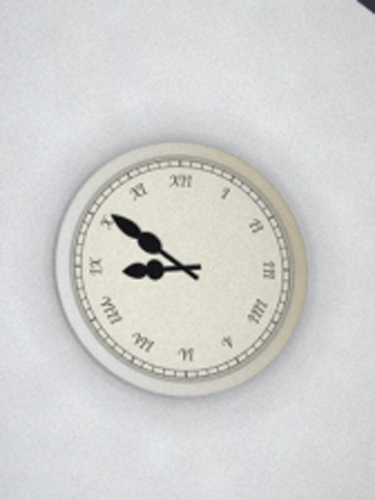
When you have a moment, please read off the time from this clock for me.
8:51
